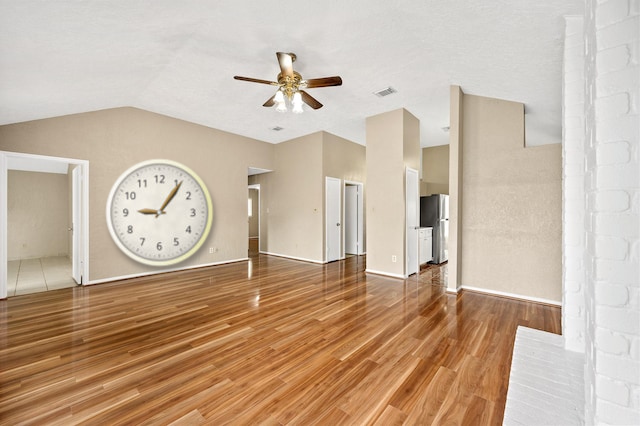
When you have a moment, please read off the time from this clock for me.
9:06
